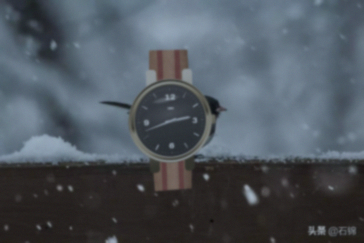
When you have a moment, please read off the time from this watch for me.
2:42
